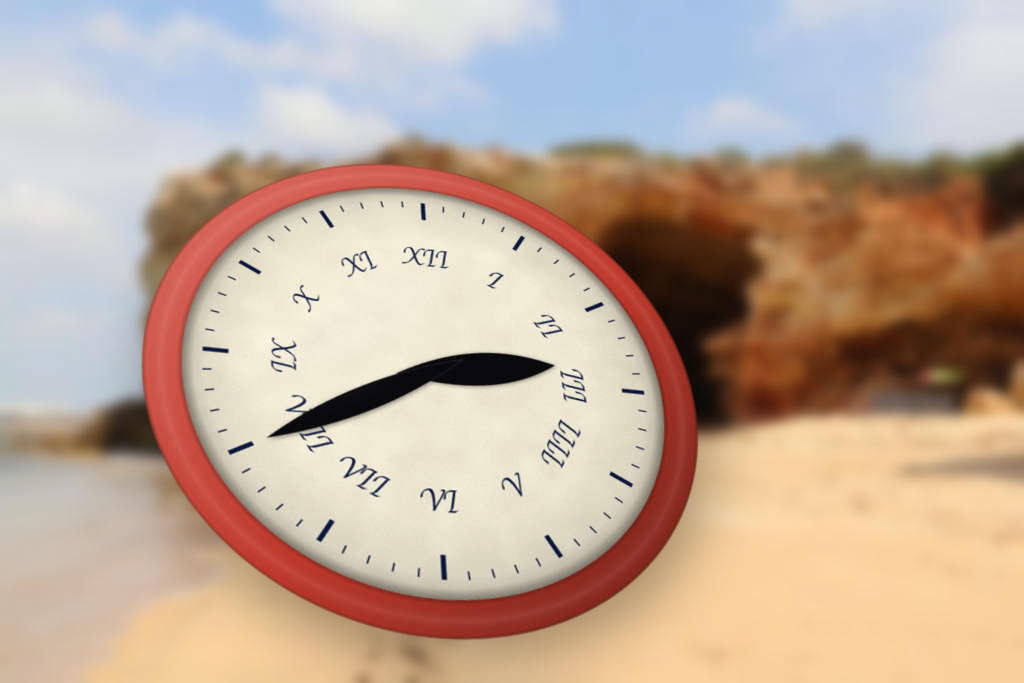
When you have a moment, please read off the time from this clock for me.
2:40
